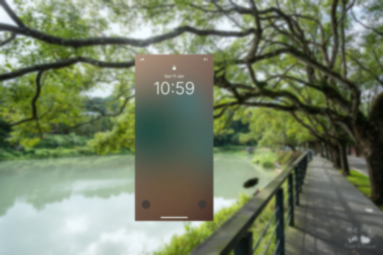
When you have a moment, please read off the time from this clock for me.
10:59
